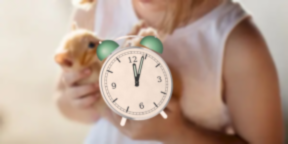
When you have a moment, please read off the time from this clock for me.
12:04
